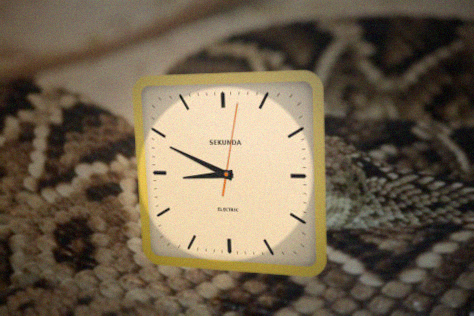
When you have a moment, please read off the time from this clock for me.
8:49:02
